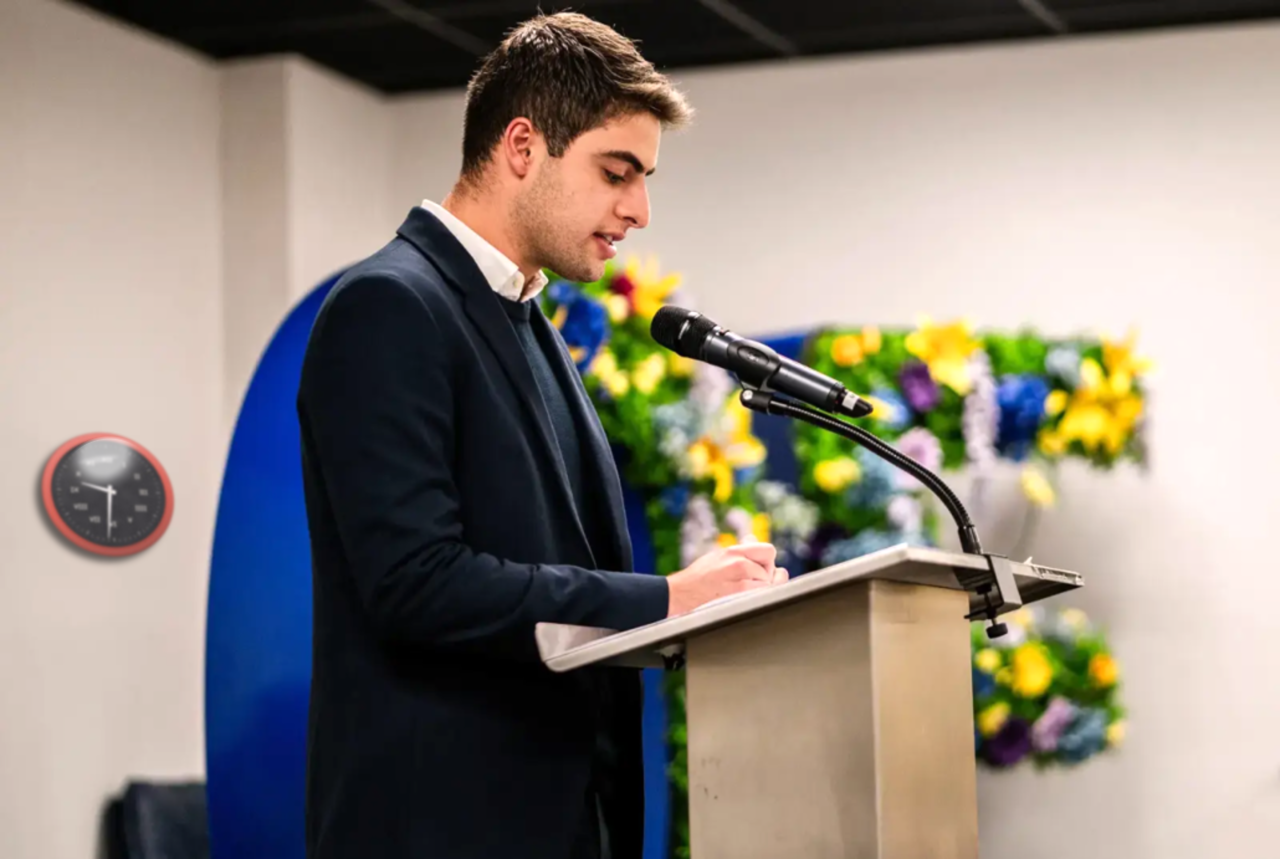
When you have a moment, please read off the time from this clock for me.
9:31
